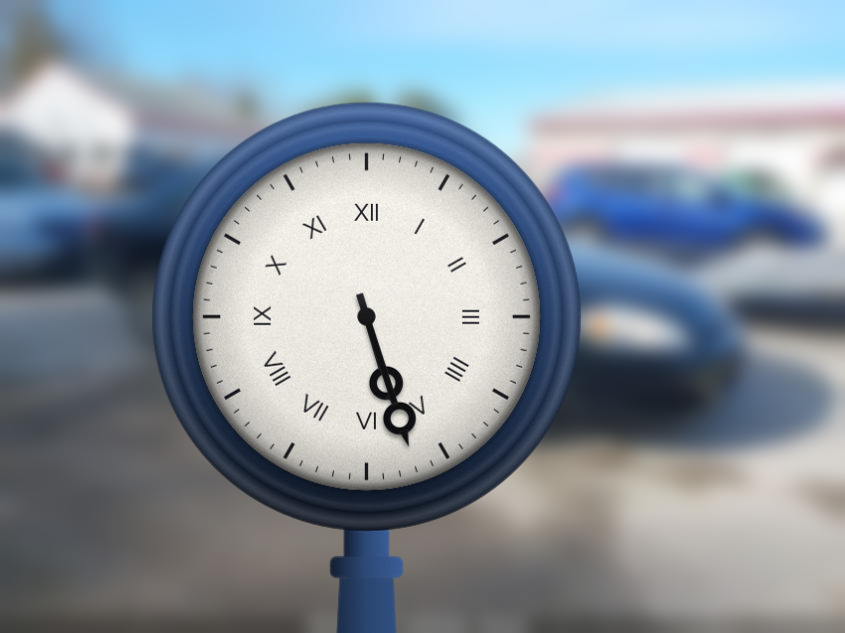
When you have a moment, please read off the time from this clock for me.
5:27
